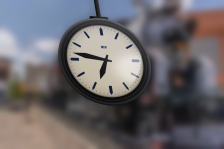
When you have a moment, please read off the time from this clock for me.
6:47
